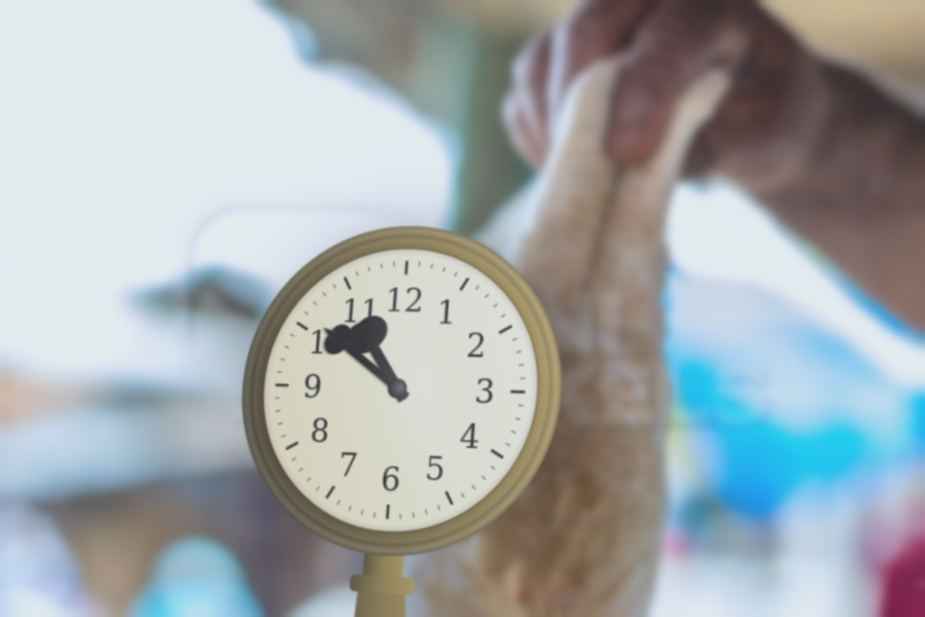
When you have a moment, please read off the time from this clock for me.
10:51
